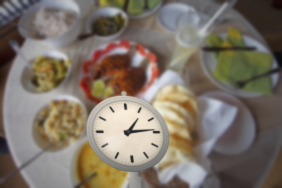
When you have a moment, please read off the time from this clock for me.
1:14
